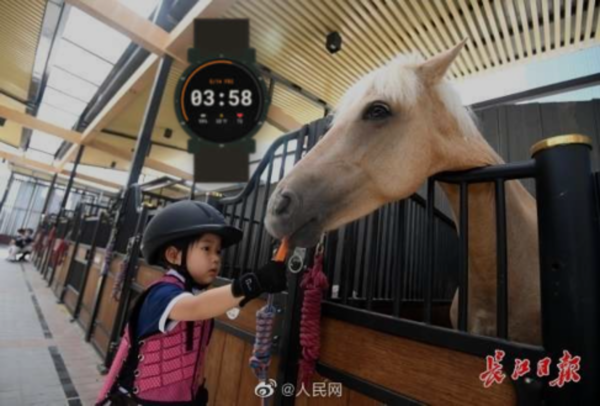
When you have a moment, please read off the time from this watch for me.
3:58
